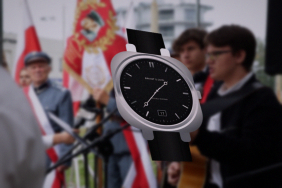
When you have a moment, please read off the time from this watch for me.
1:37
